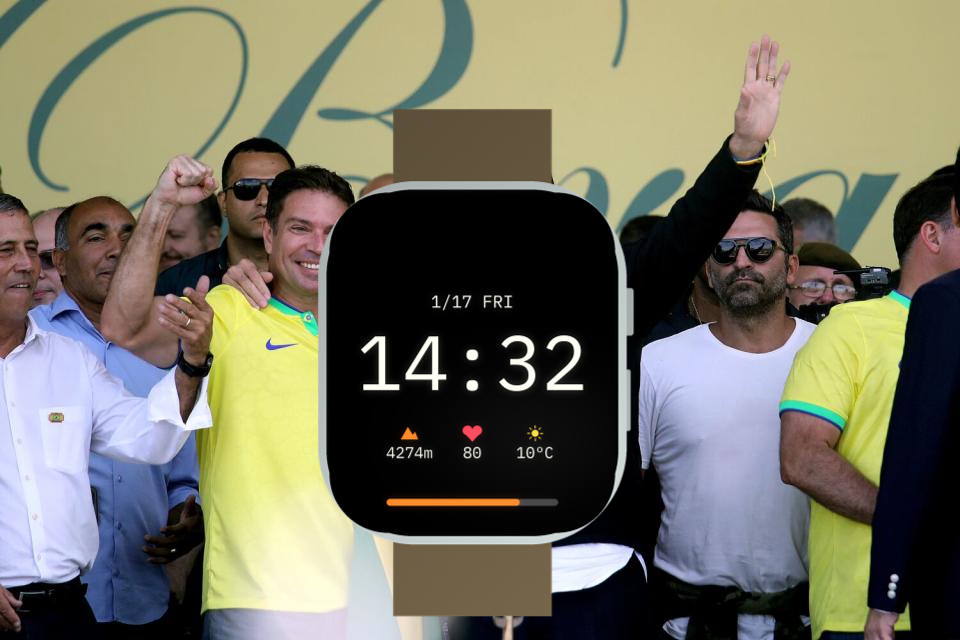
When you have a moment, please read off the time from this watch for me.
14:32
